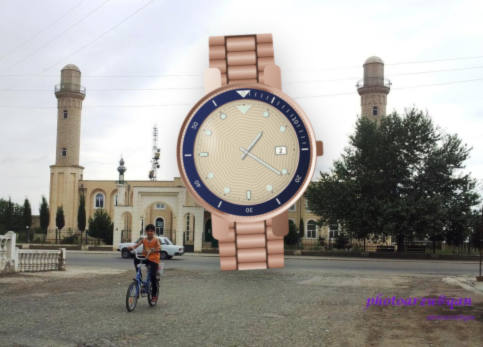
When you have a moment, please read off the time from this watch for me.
1:21
